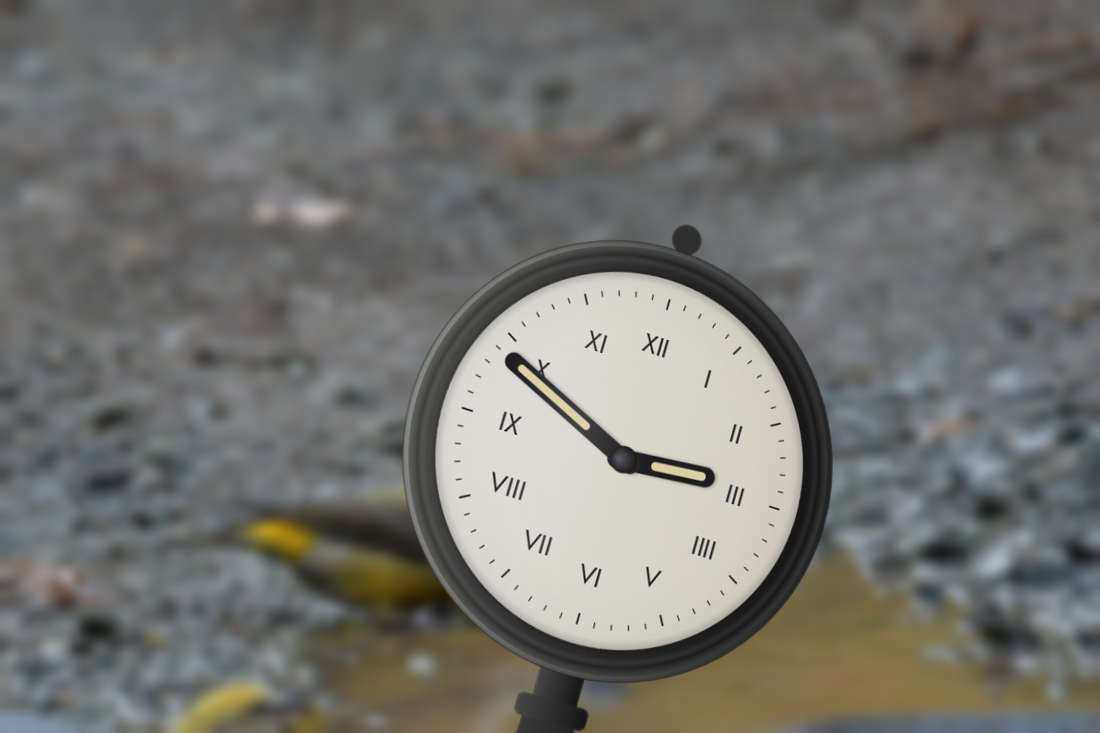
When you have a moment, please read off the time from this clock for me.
2:49
